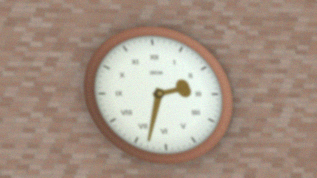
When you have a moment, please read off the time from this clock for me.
2:33
